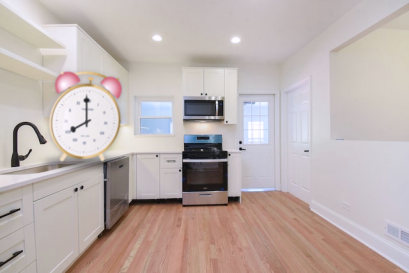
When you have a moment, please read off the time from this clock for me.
7:59
